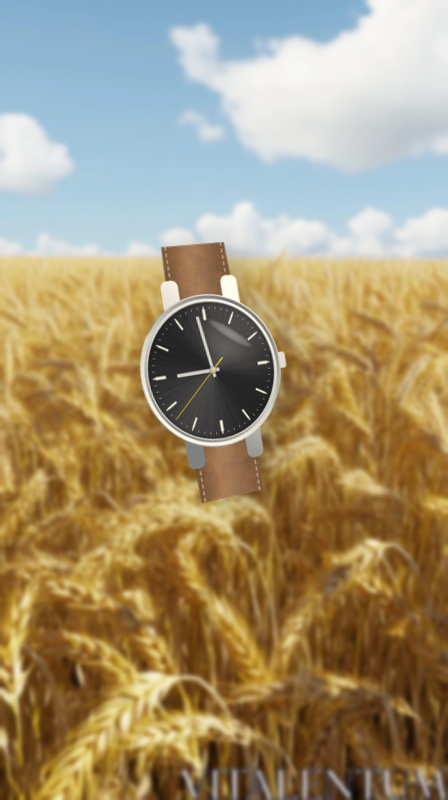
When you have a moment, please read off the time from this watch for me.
8:58:38
